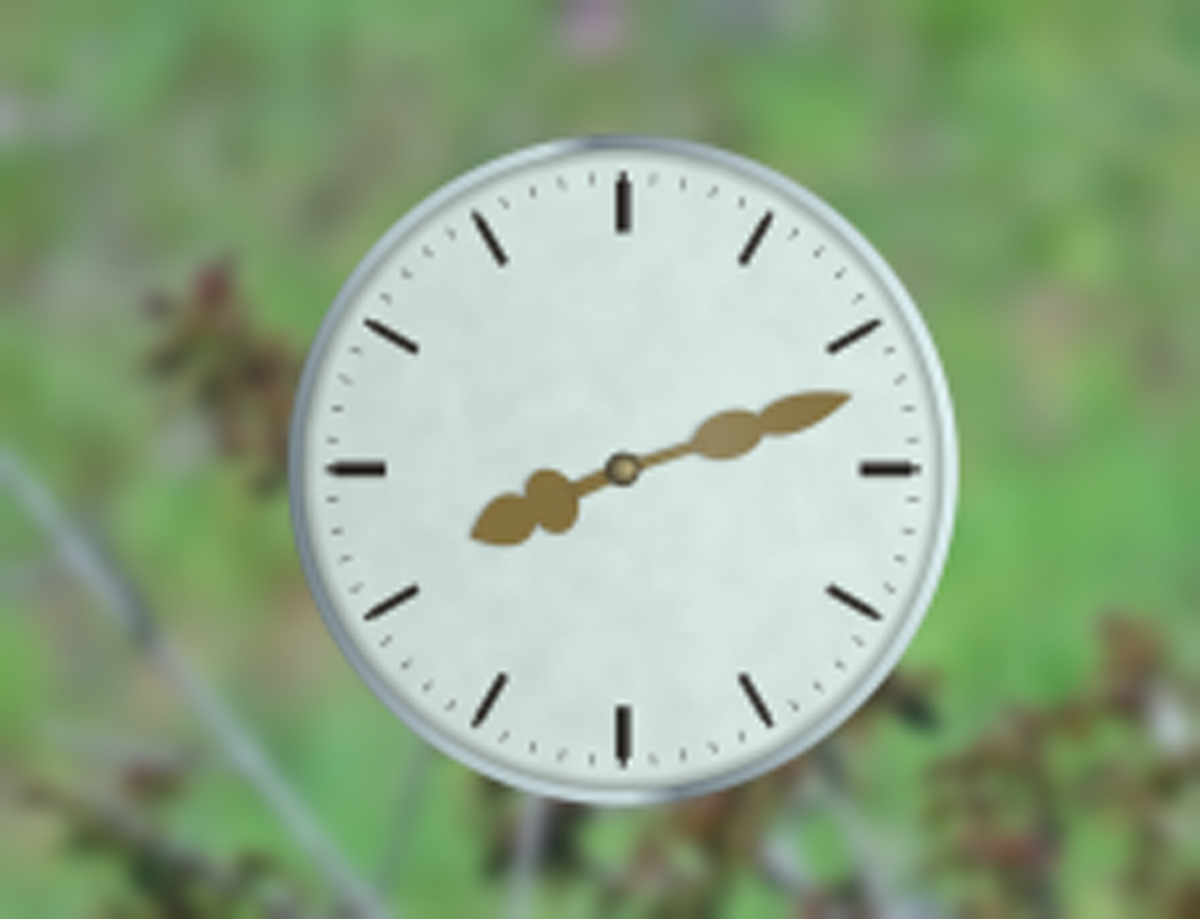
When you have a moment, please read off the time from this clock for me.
8:12
